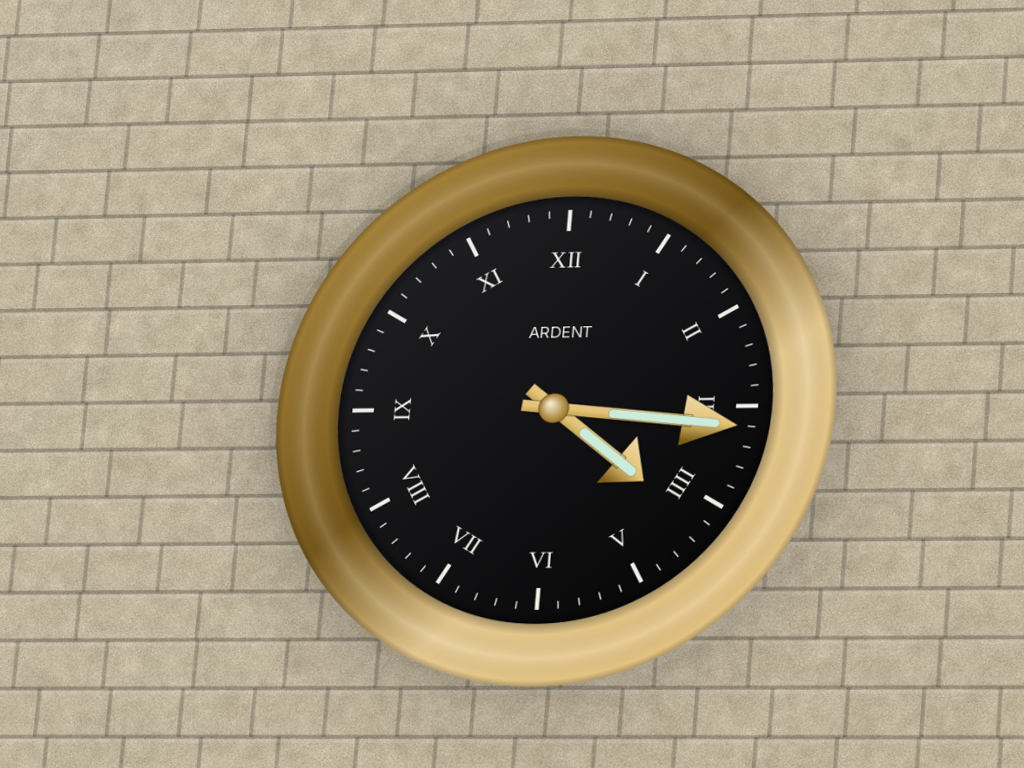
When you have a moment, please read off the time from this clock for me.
4:16
